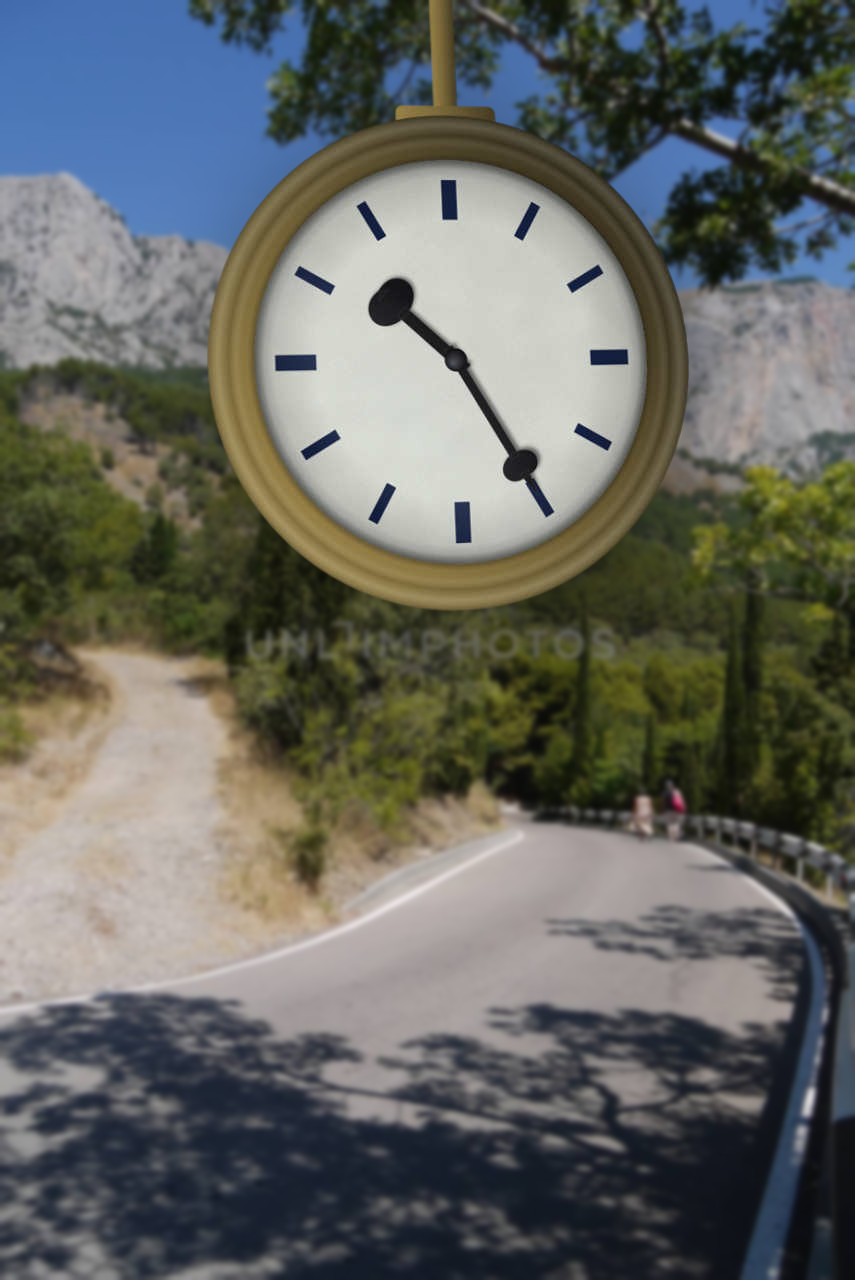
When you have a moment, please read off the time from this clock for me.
10:25
